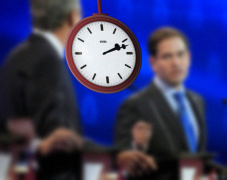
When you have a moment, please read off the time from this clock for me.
2:12
